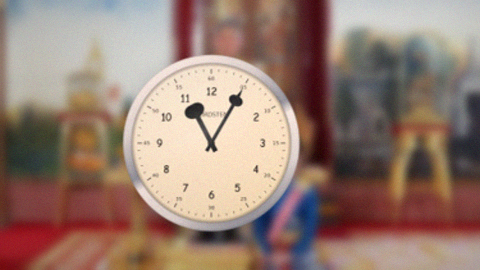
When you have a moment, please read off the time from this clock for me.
11:05
